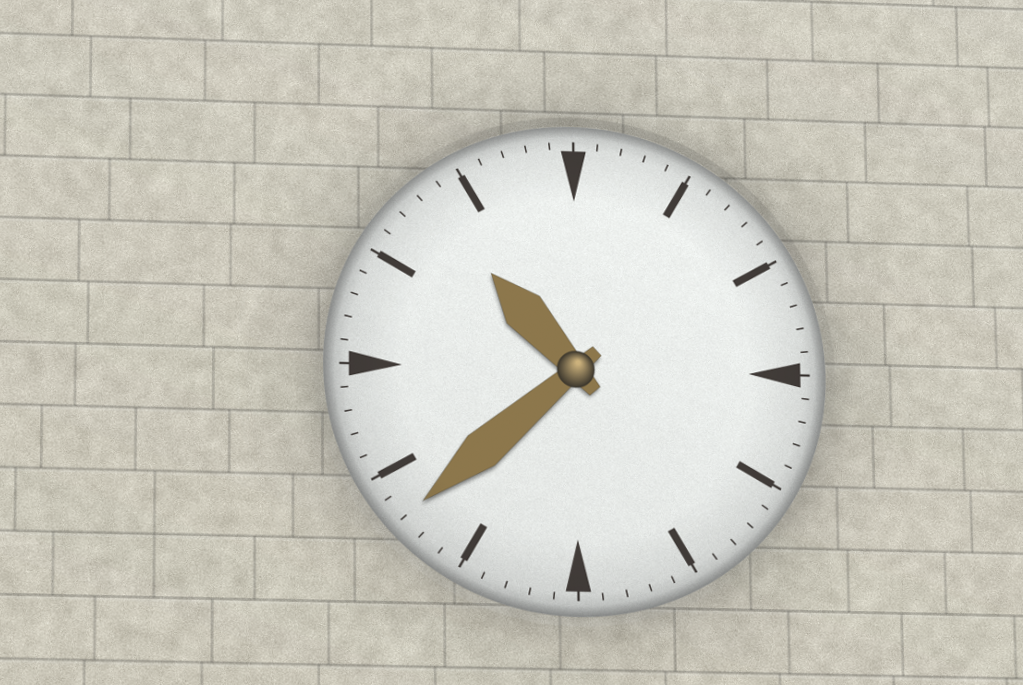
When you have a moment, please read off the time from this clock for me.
10:38
